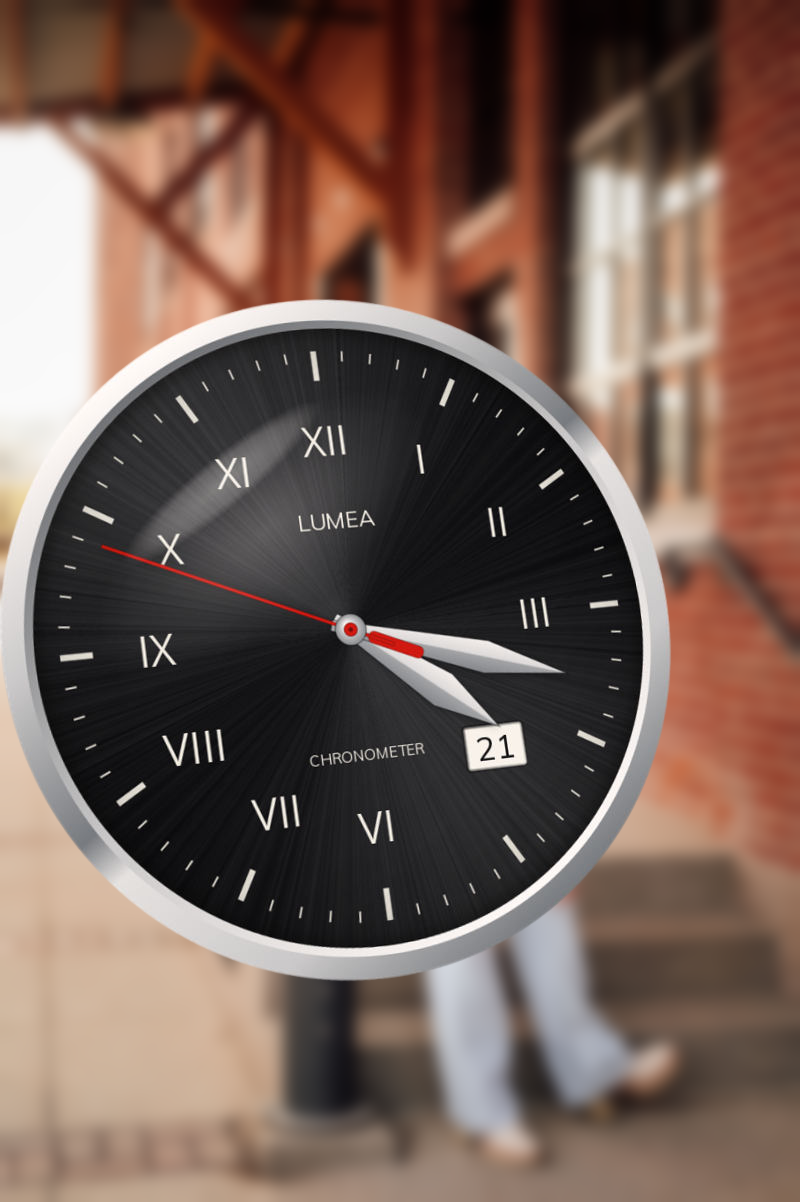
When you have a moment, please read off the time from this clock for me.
4:17:49
